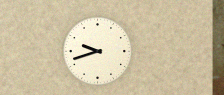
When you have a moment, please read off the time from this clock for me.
9:42
